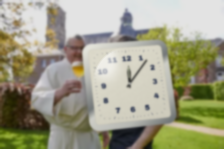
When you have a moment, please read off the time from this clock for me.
12:07
